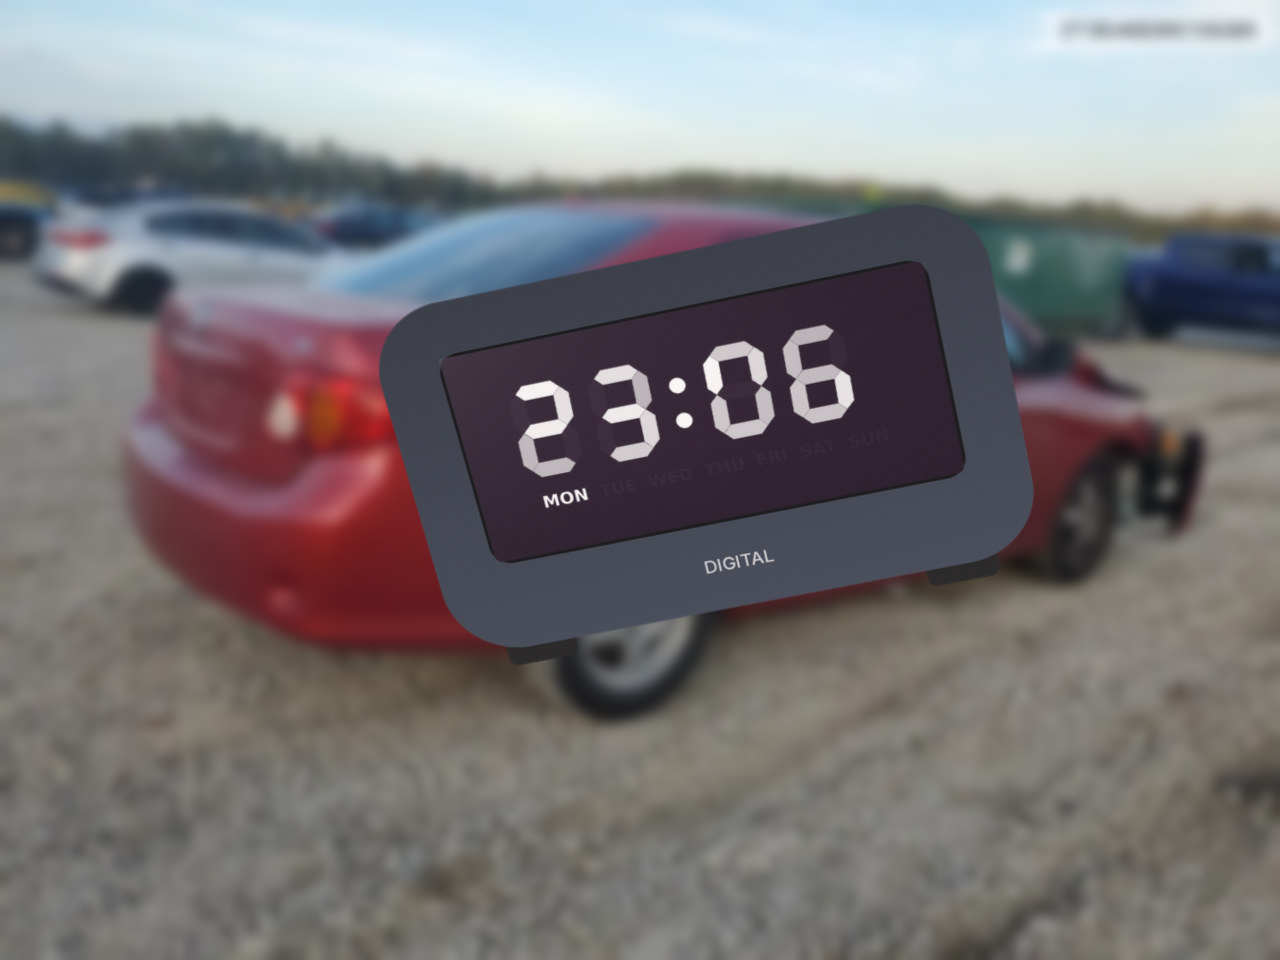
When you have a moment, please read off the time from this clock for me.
23:06
